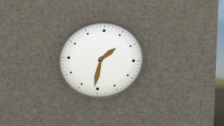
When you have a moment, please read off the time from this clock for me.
1:31
